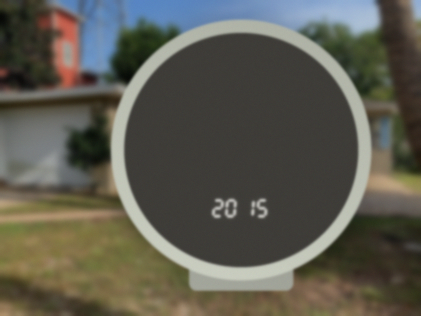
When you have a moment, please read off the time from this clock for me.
20:15
